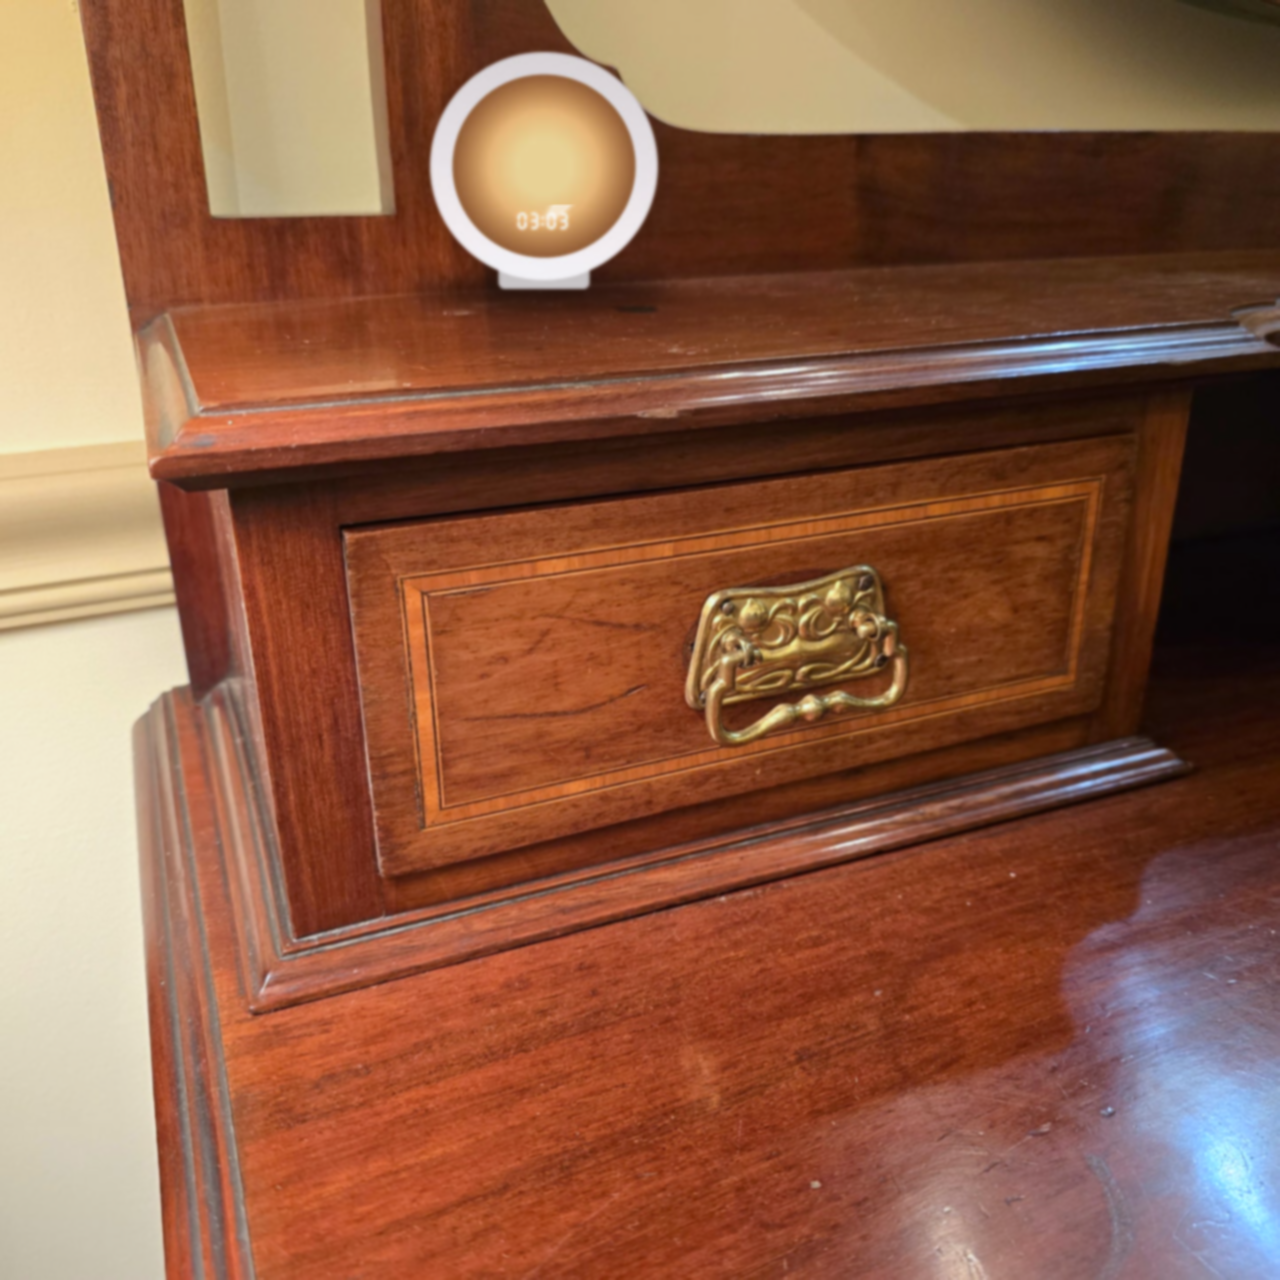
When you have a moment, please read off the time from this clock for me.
3:03
